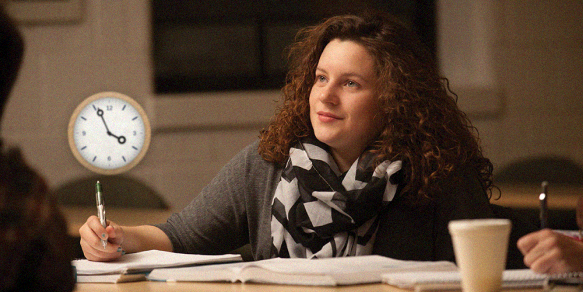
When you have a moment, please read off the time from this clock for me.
3:56
